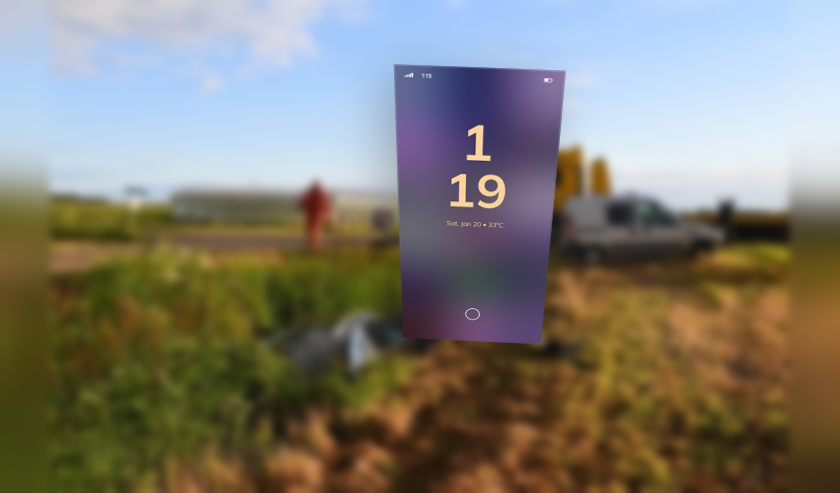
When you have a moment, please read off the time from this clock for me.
1:19
